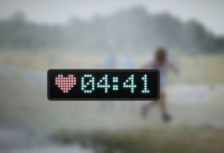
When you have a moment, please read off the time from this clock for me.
4:41
